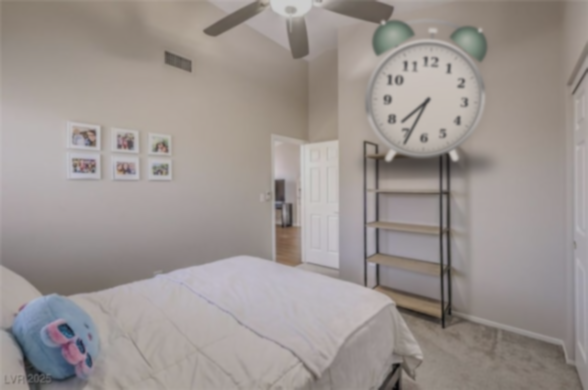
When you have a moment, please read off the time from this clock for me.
7:34
